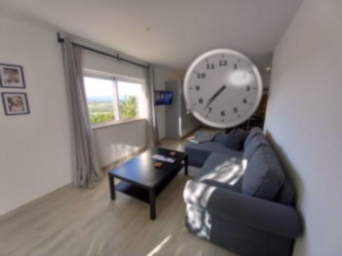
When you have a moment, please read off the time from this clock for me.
7:37
